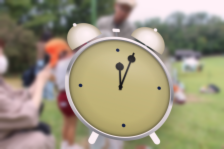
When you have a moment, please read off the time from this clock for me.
12:04
